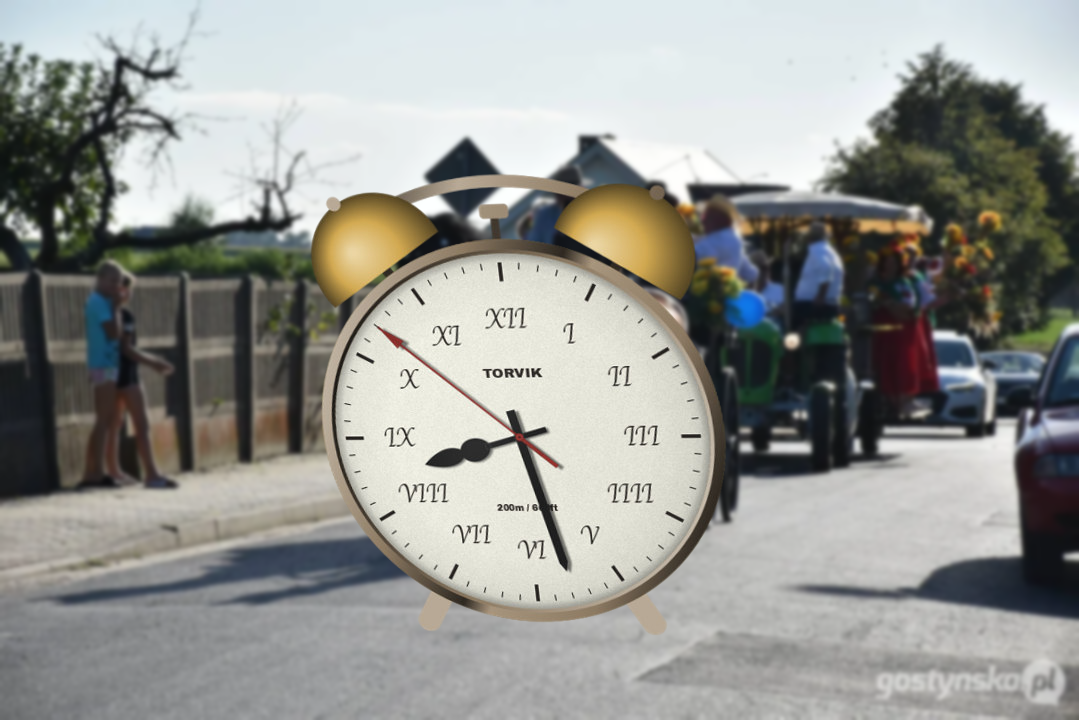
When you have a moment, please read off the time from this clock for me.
8:27:52
